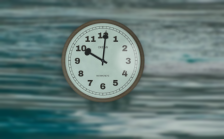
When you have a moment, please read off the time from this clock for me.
10:01
